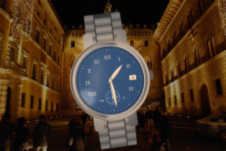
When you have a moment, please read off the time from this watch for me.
1:29
